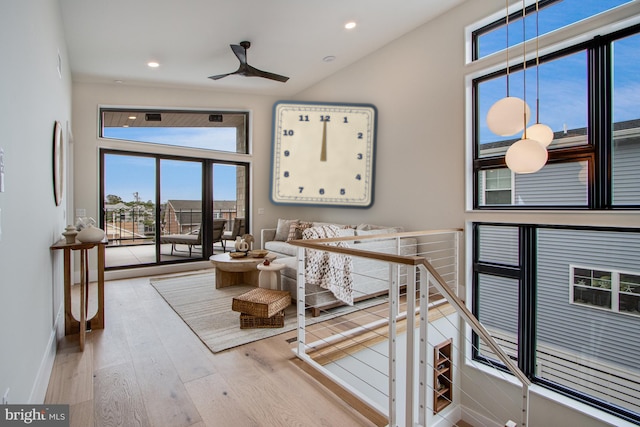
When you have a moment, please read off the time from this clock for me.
12:00
